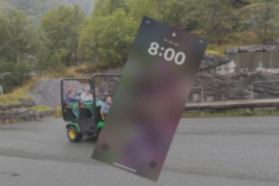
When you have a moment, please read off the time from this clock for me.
8:00
